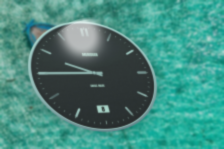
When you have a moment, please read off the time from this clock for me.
9:45
